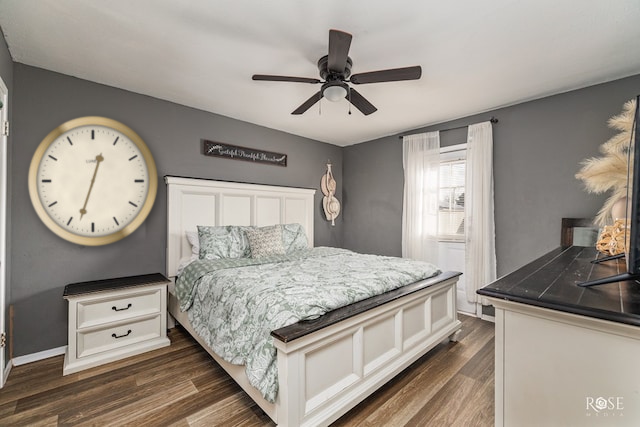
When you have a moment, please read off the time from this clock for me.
12:33
